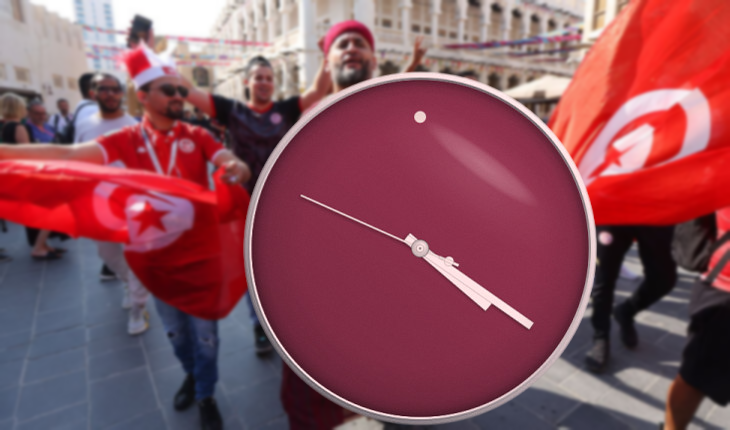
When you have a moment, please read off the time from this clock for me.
4:20:49
